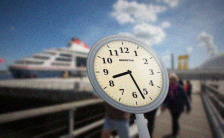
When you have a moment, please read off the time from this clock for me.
8:27
